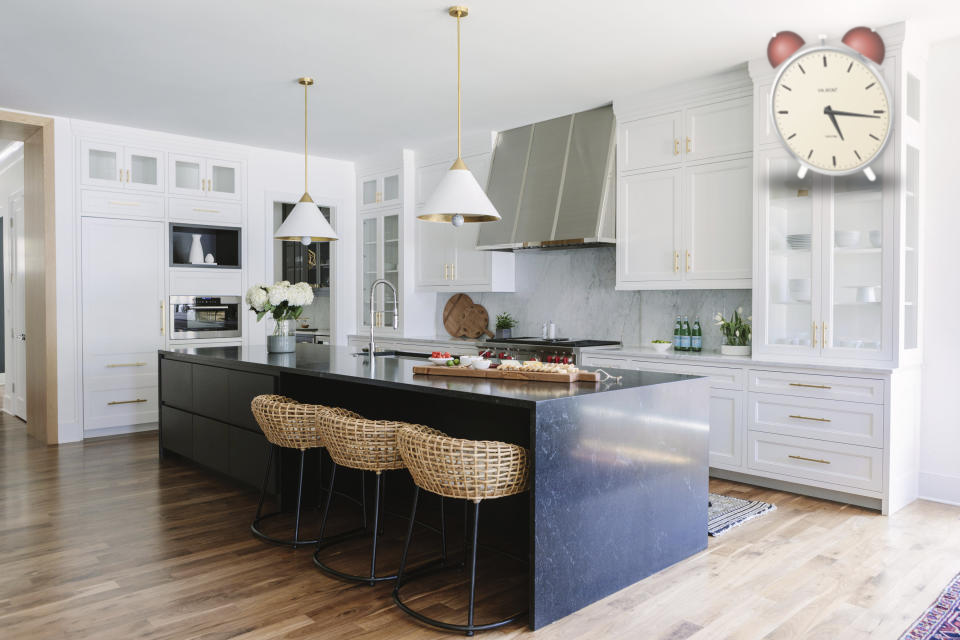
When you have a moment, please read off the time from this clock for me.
5:16
